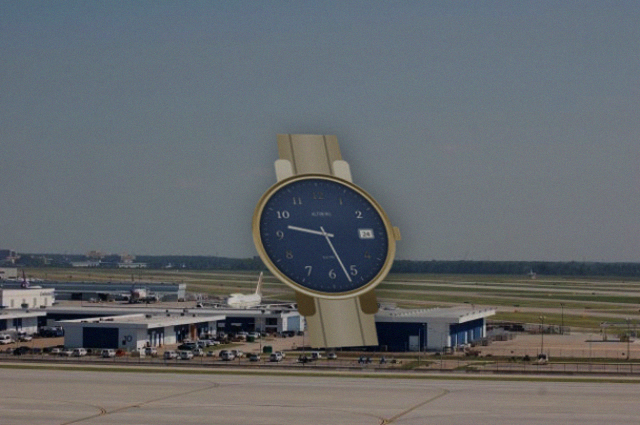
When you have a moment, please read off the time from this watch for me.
9:27
